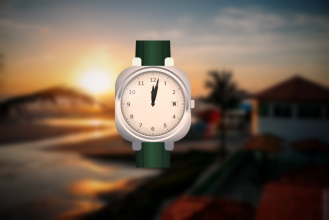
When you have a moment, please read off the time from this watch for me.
12:02
